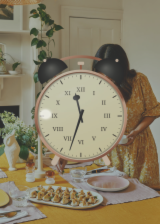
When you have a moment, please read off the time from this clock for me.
11:33
